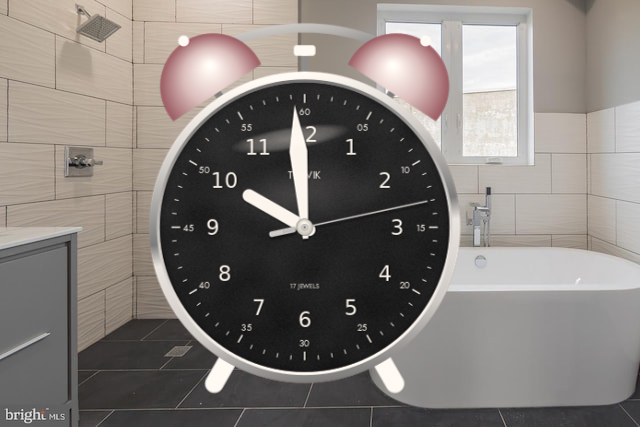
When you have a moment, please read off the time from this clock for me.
9:59:13
